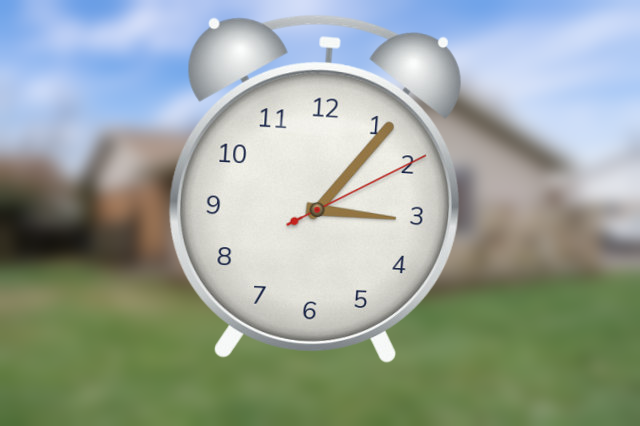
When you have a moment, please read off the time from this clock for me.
3:06:10
